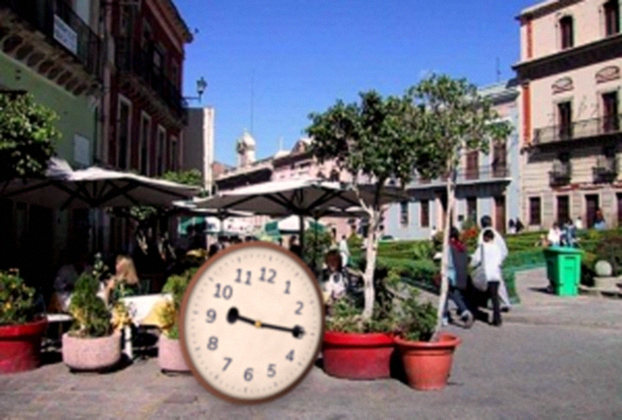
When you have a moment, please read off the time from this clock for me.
9:15
